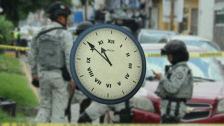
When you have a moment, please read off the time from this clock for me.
10:51
